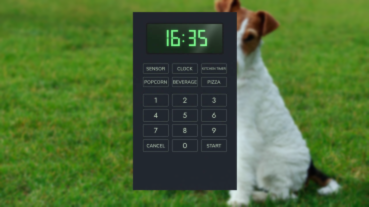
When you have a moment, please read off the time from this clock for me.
16:35
